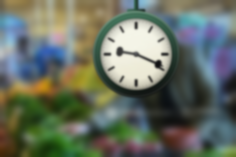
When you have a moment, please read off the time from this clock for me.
9:19
